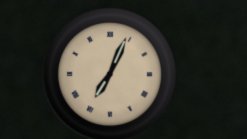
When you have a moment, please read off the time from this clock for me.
7:04
